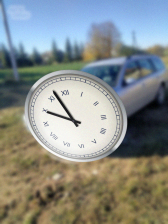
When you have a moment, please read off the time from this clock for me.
9:57
